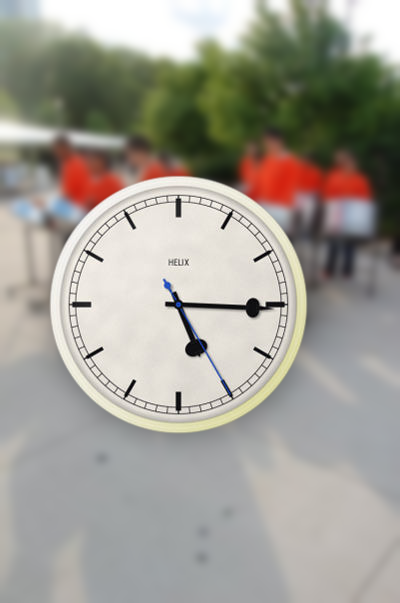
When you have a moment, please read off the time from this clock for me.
5:15:25
